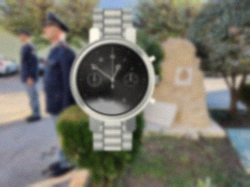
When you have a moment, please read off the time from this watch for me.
12:51
